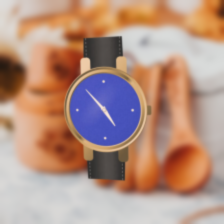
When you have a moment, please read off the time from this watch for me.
4:53
